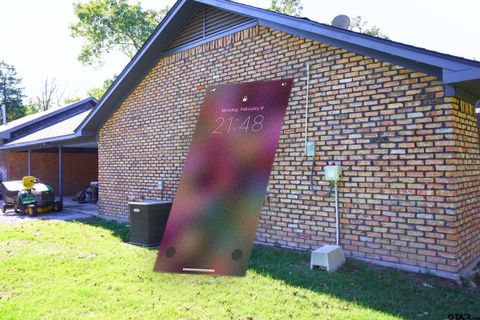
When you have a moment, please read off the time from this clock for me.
21:48
